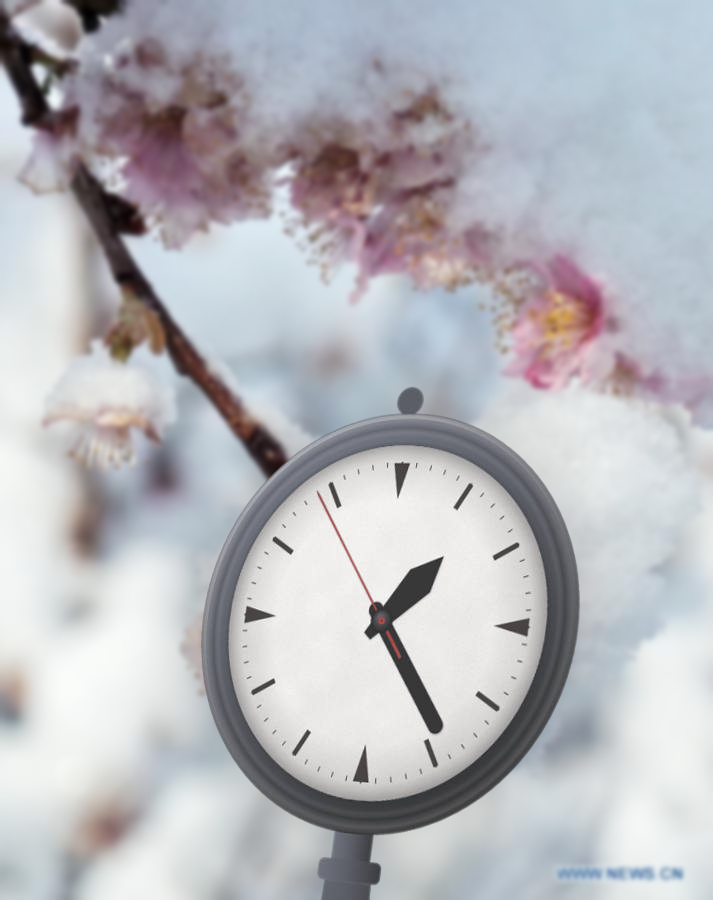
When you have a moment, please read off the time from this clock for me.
1:23:54
